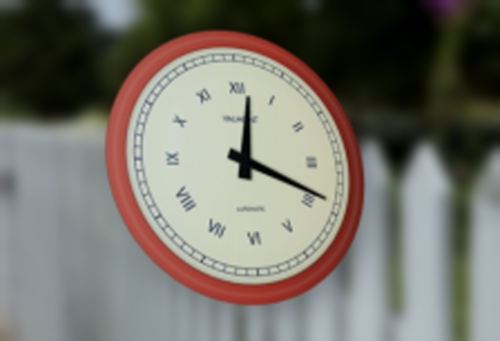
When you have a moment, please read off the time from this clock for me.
12:19
